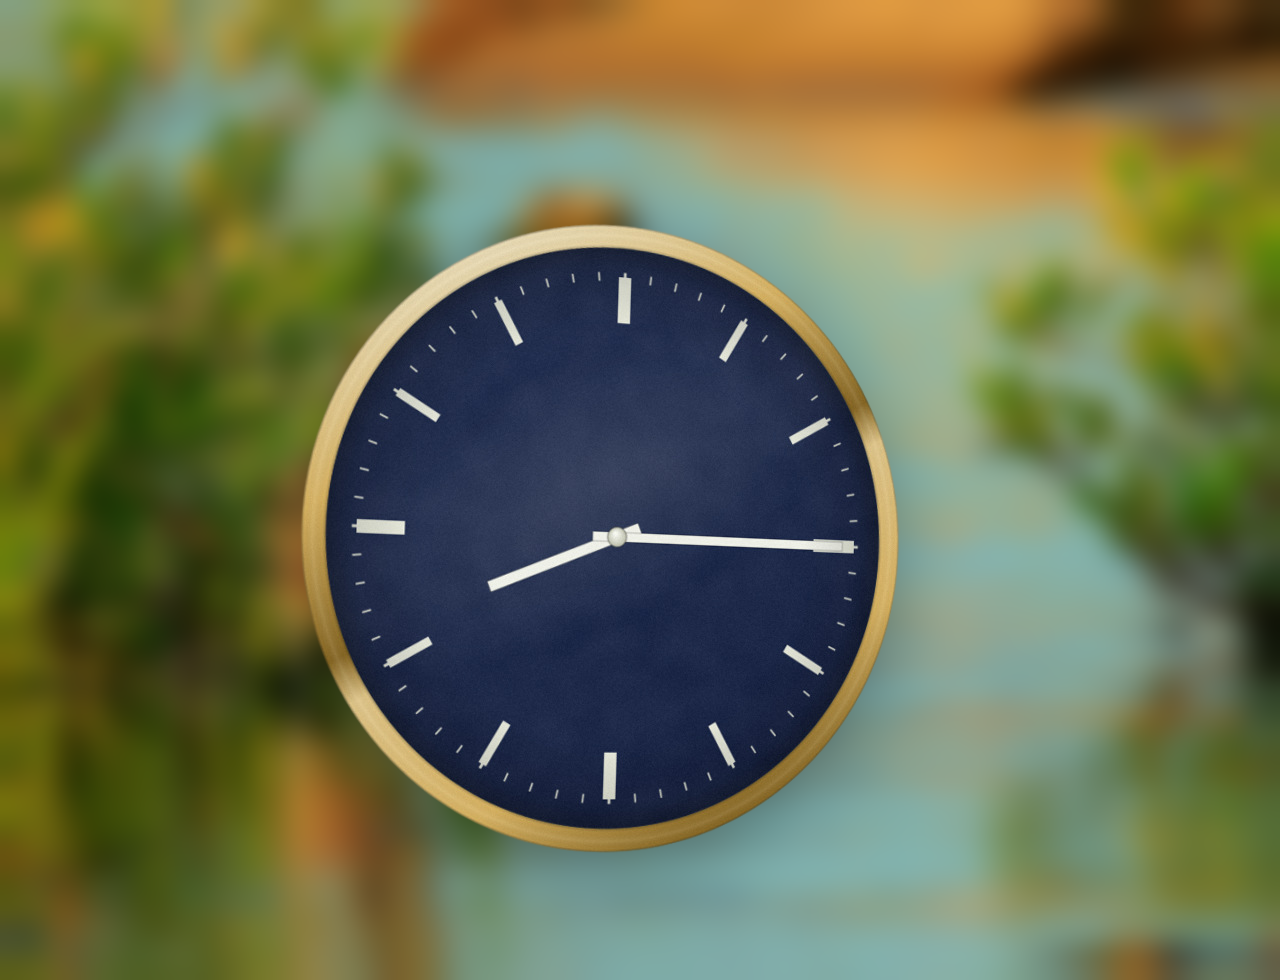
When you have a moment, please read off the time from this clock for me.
8:15
